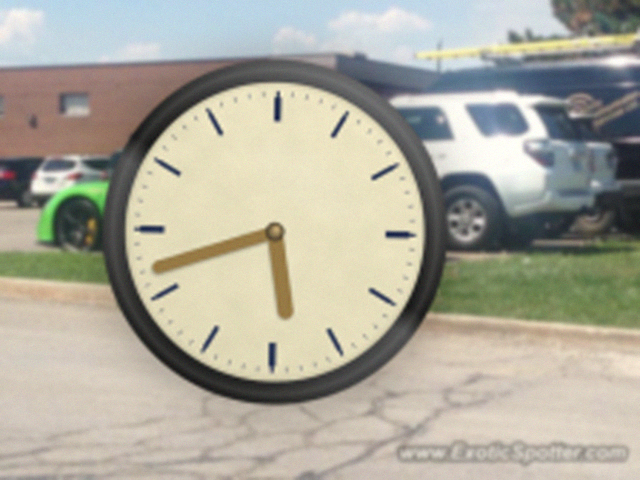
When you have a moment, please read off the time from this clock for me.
5:42
